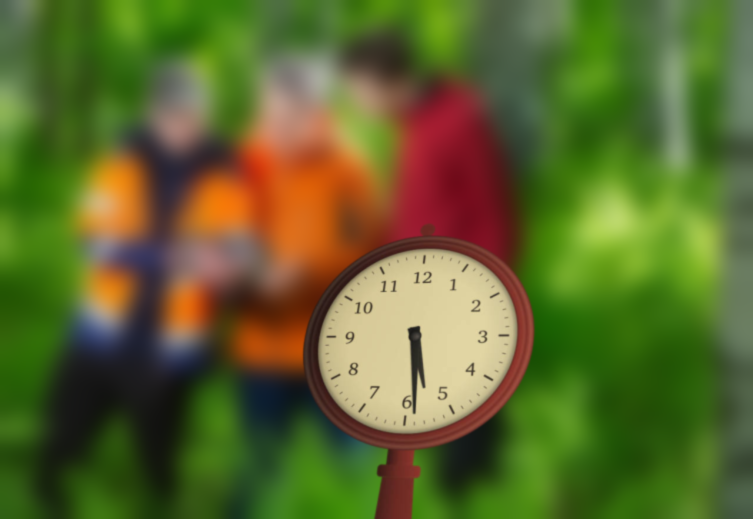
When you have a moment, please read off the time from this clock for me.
5:29
